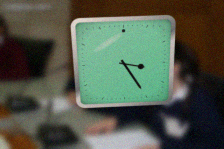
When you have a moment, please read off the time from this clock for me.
3:25
